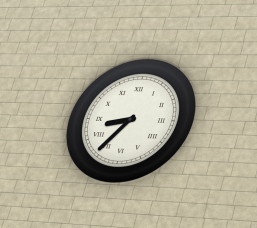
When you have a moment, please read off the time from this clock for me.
8:36
